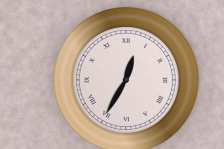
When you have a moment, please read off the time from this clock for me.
12:35
